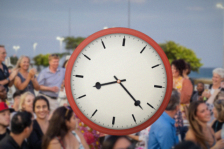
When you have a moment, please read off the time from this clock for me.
8:22
